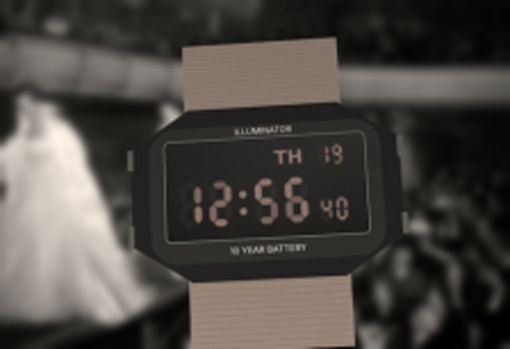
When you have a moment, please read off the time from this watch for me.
12:56:40
